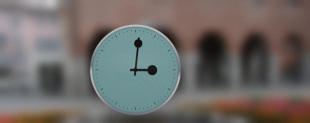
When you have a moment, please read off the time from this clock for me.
3:01
